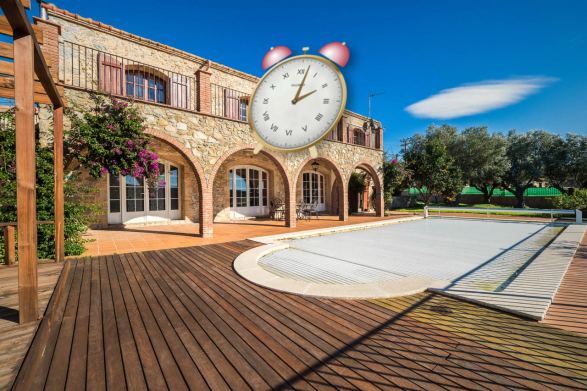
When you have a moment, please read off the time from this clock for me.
2:02
